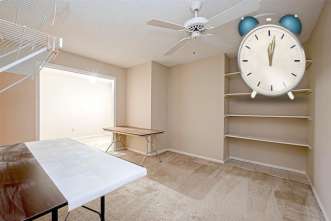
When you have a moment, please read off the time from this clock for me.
12:02
